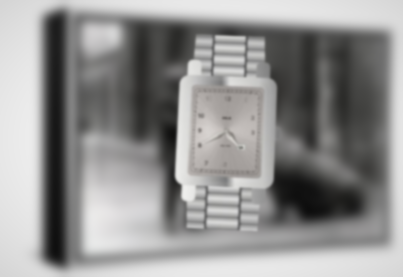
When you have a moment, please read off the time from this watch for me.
4:40
